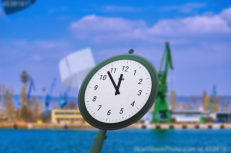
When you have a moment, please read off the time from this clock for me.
11:53
